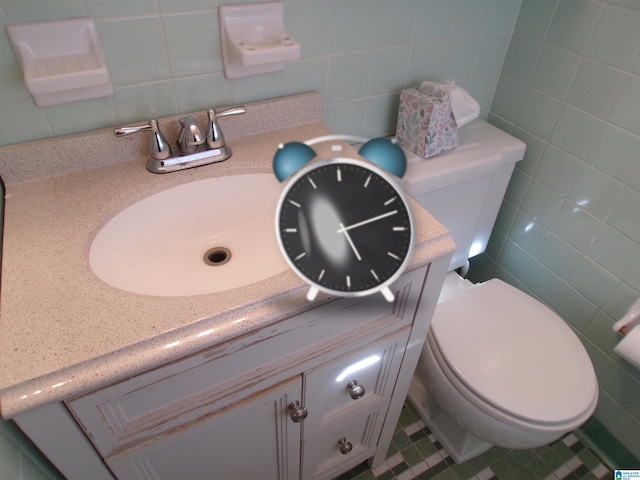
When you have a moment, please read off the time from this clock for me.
5:12
